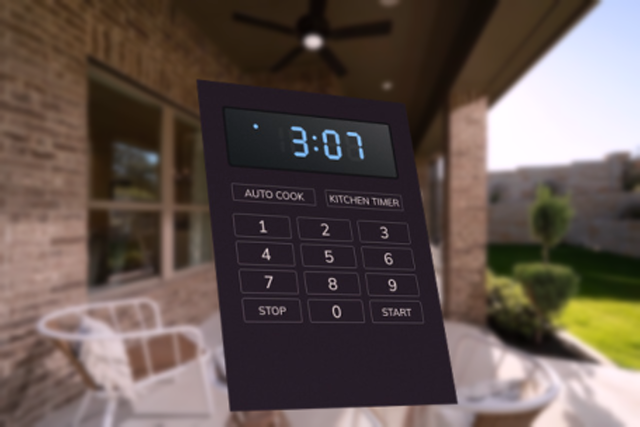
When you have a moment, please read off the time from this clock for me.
3:07
